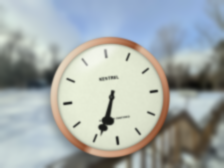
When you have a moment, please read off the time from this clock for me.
6:34
